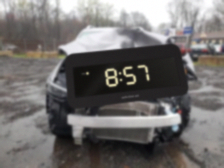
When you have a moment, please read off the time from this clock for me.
8:57
